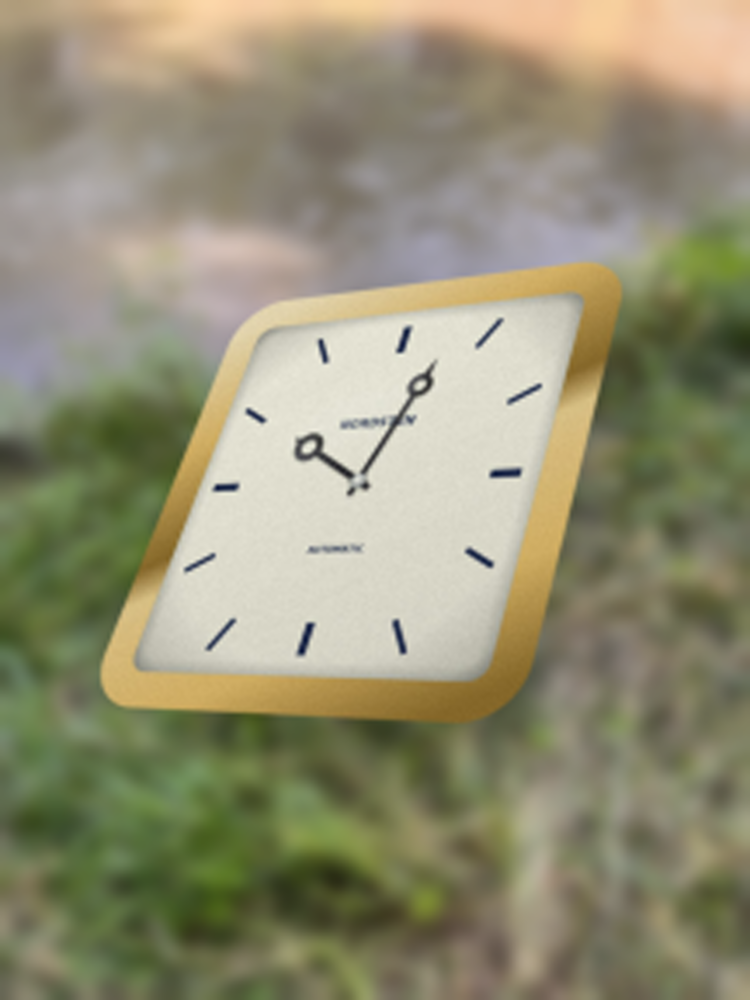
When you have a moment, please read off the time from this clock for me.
10:03
